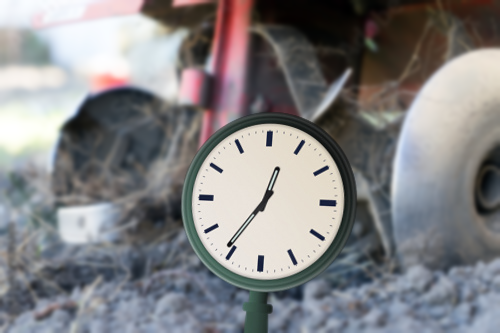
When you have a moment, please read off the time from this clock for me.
12:36
